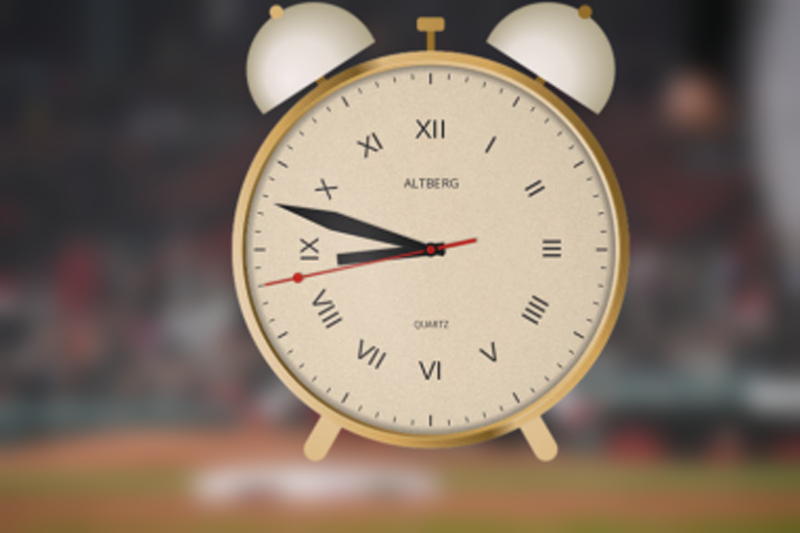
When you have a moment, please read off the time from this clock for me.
8:47:43
